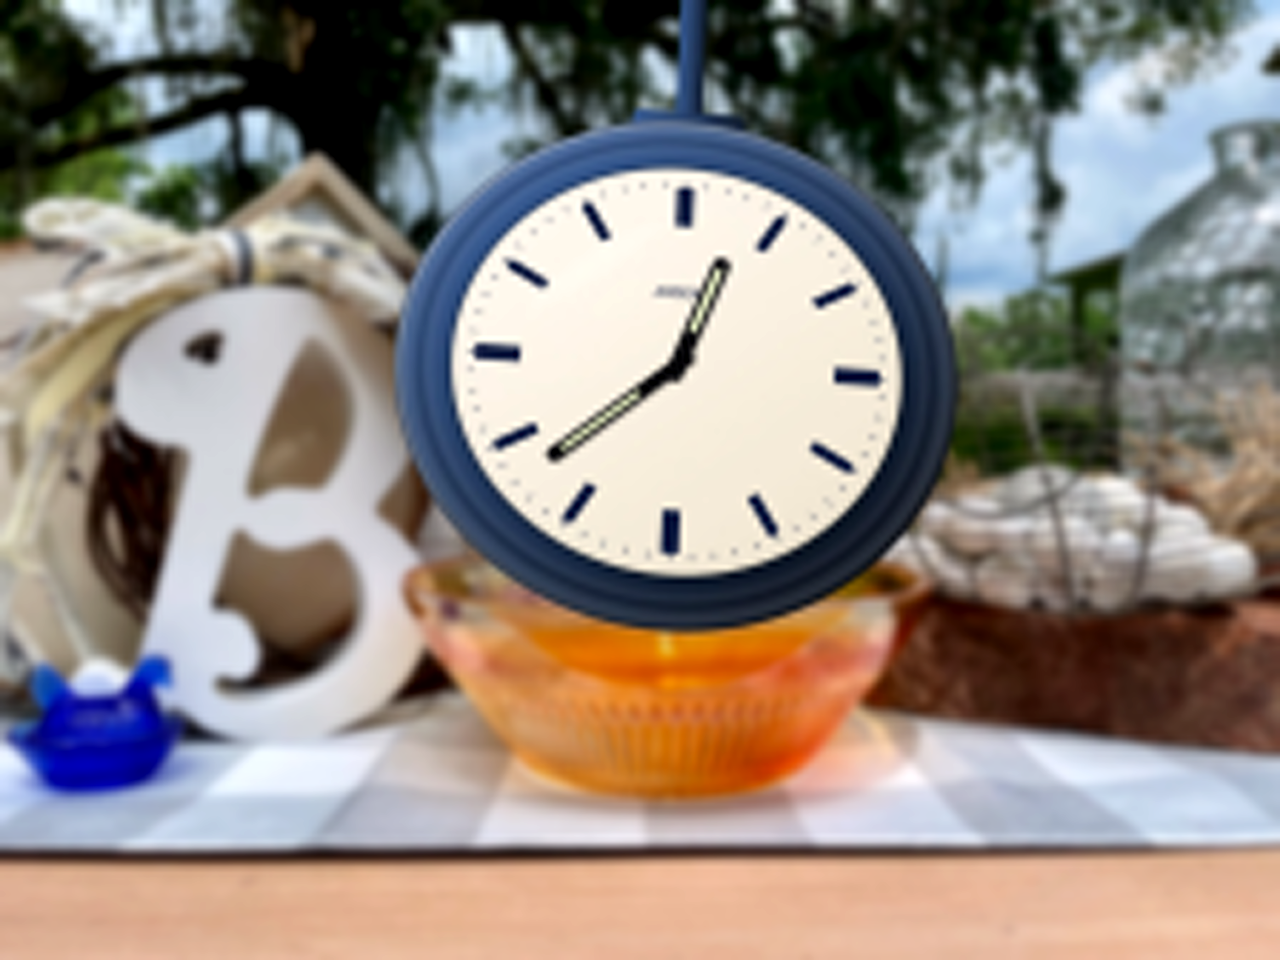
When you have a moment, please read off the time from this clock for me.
12:38
